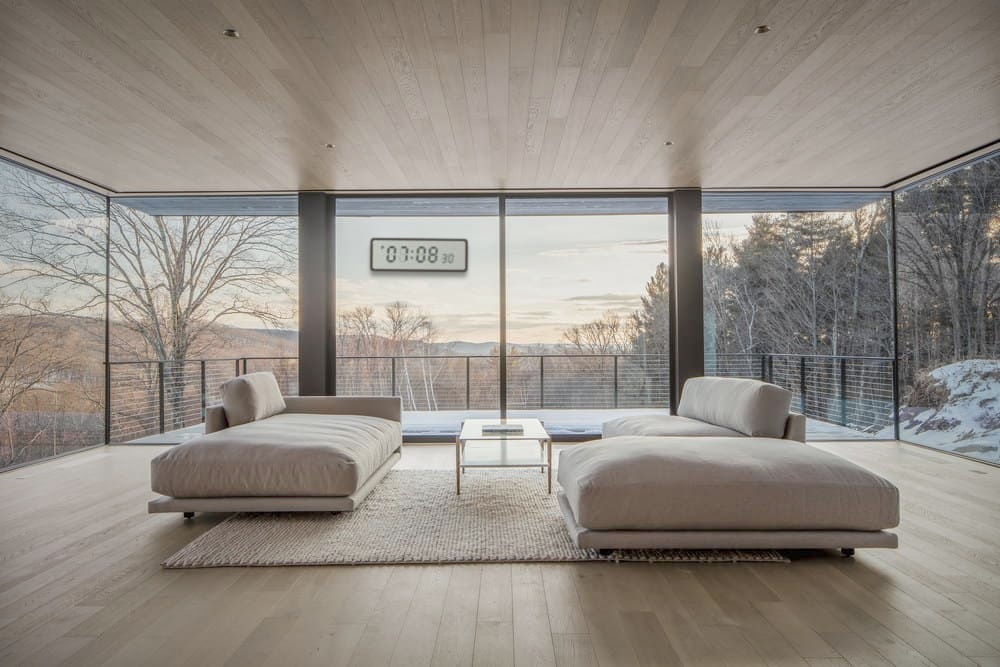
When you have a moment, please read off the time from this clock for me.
7:08
